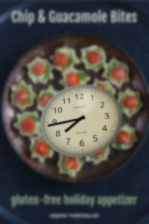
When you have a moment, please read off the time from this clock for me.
7:44
